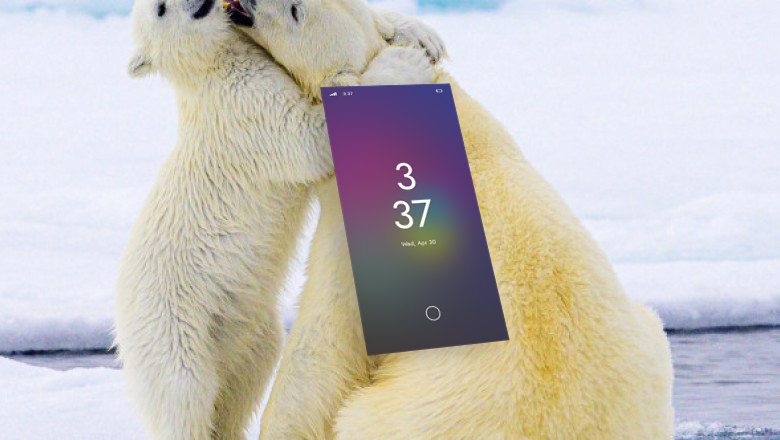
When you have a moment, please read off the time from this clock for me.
3:37
